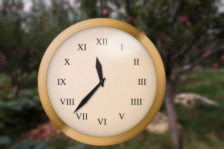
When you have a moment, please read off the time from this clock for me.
11:37
